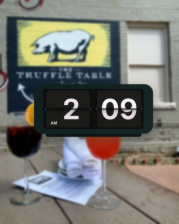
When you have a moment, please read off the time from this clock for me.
2:09
